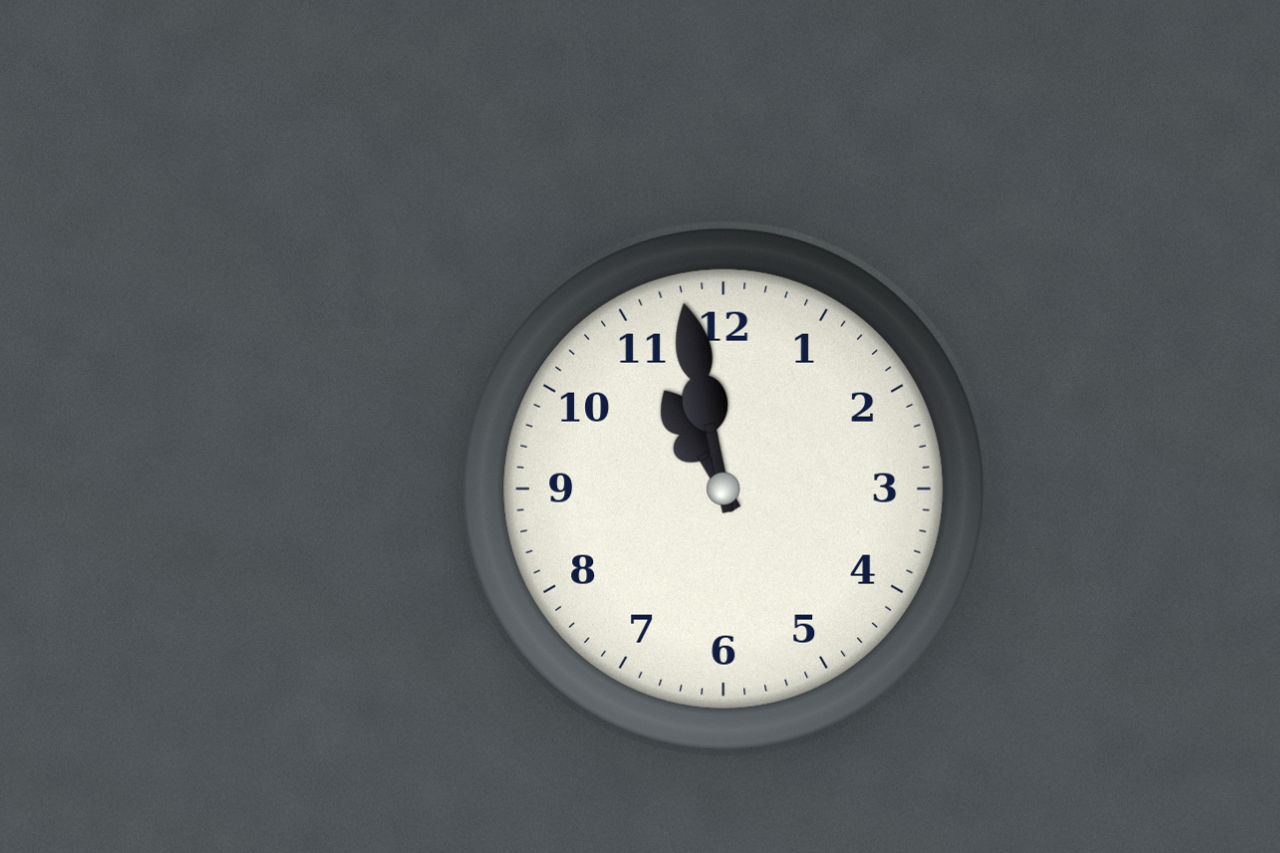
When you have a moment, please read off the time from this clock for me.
10:58
